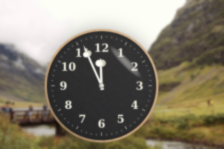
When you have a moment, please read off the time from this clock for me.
11:56
